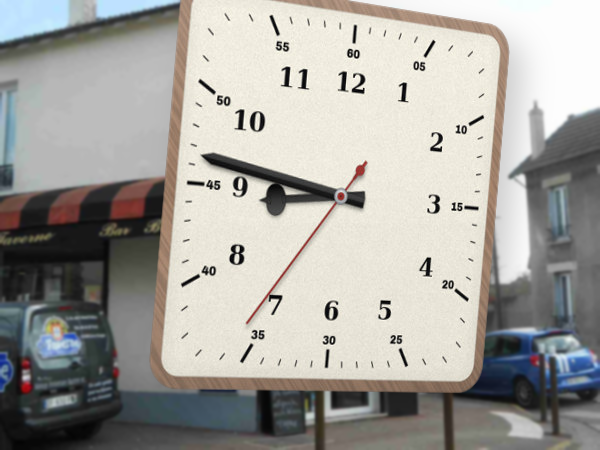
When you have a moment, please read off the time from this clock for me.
8:46:36
